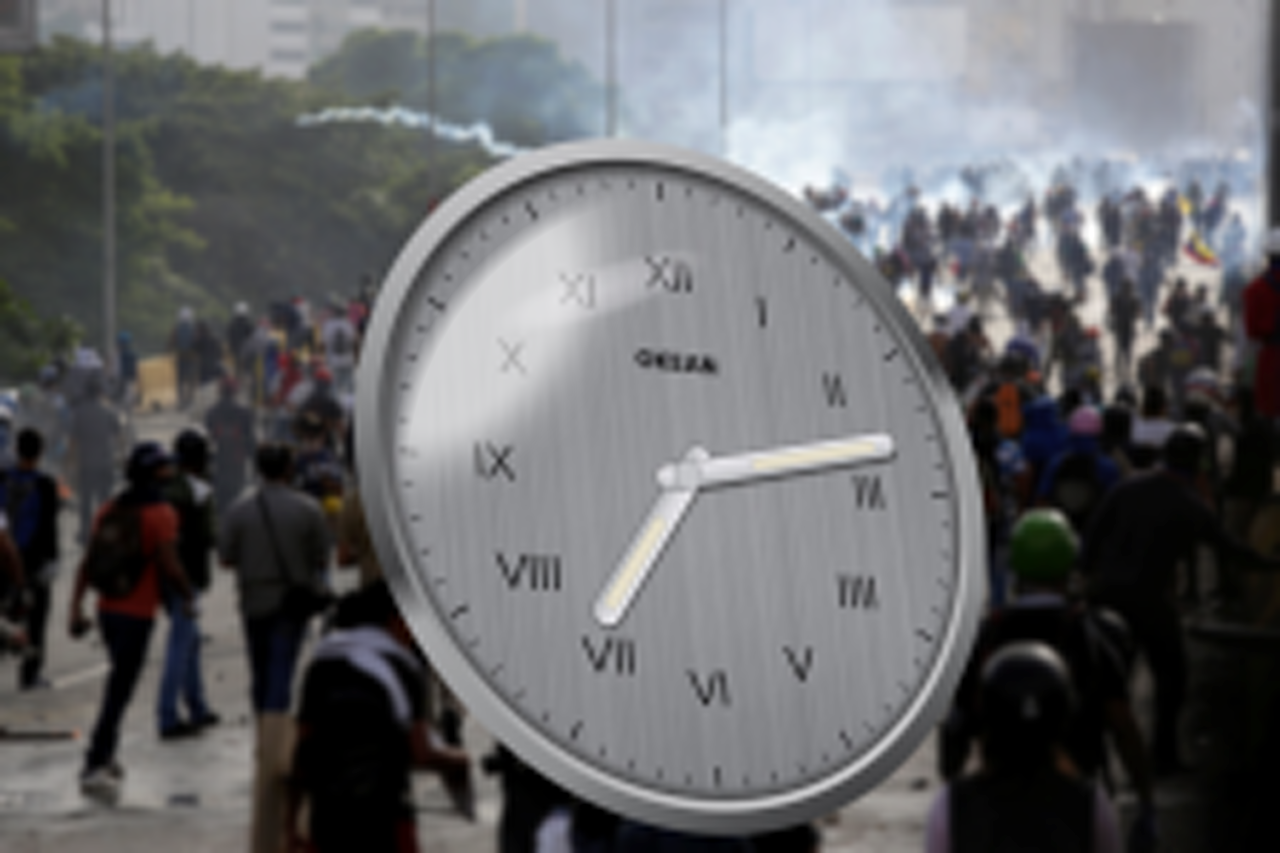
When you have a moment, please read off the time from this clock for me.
7:13
